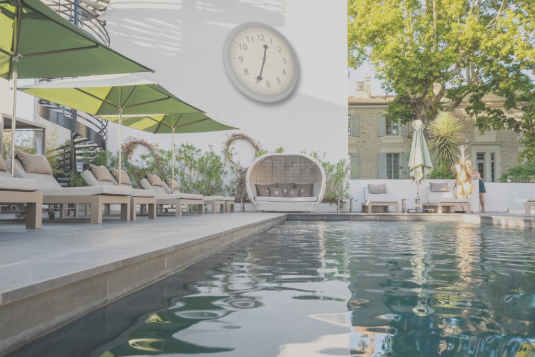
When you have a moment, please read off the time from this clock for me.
12:34
